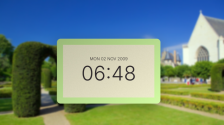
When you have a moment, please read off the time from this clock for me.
6:48
